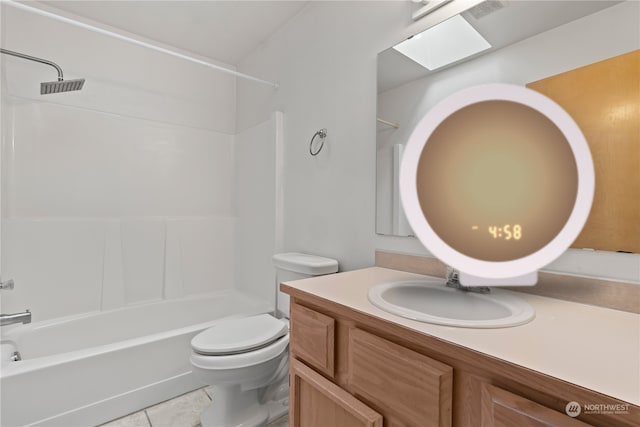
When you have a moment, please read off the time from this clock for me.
4:58
